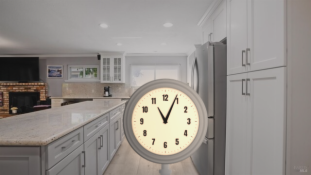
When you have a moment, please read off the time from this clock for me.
11:04
